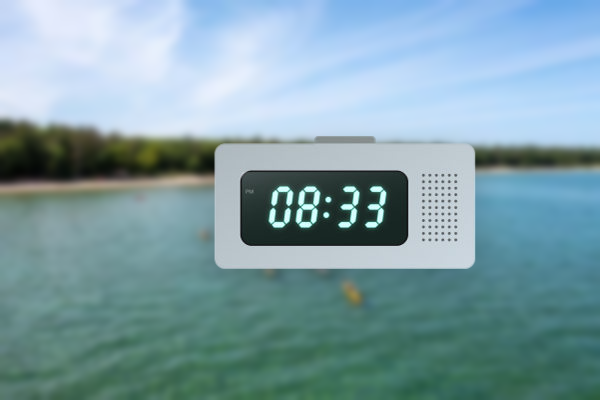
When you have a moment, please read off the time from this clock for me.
8:33
